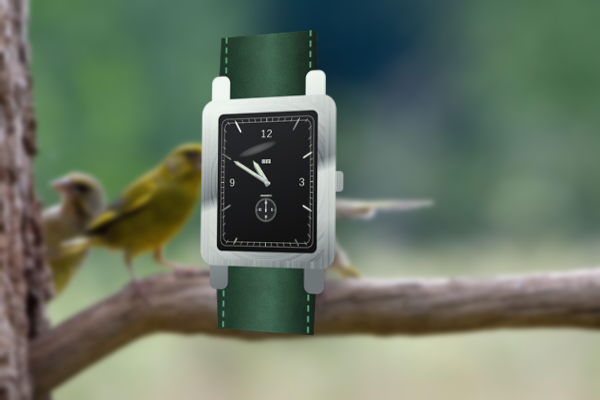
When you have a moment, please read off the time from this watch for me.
10:50
